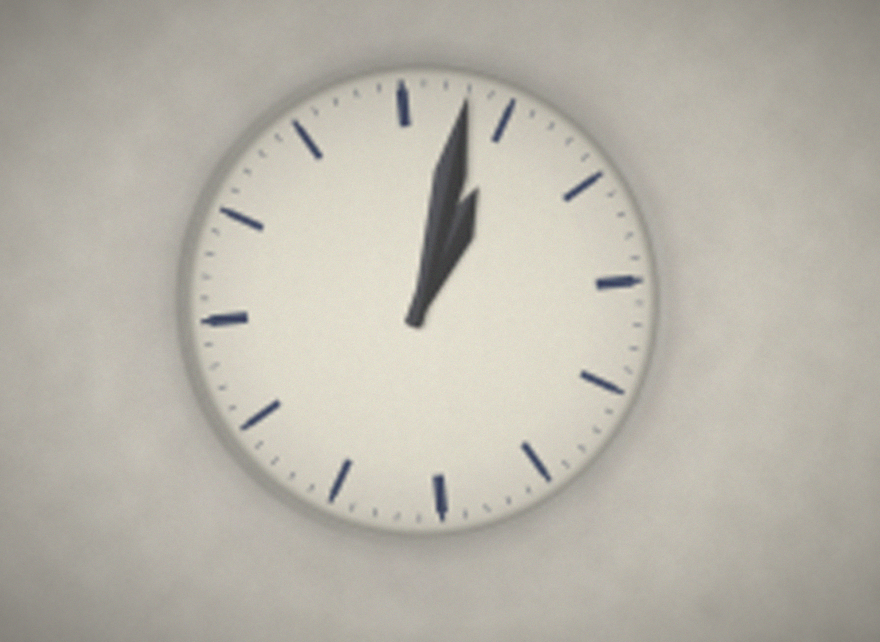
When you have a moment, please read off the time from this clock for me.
1:03
